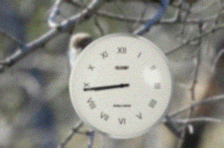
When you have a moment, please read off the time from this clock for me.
8:44
